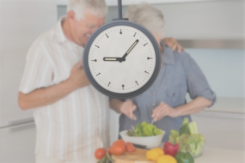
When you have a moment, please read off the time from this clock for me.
9:07
